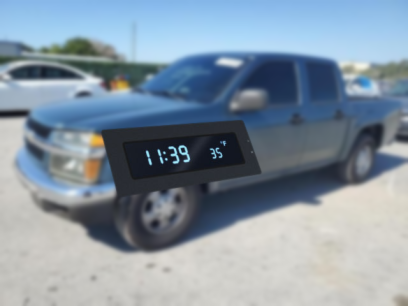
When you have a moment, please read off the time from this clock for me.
11:39
